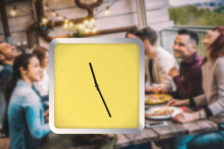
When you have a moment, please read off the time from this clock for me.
11:26
